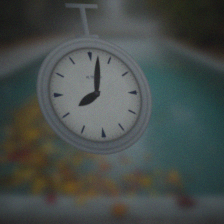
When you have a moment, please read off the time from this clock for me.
8:02
